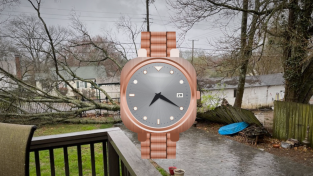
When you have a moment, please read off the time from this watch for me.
7:20
